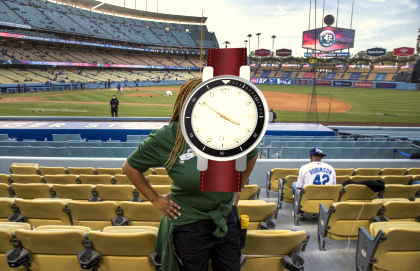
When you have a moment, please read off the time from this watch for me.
3:51
